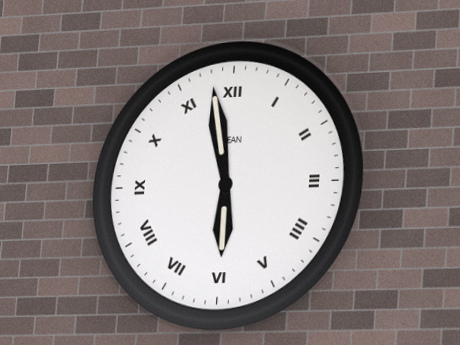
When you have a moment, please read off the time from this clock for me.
5:58
